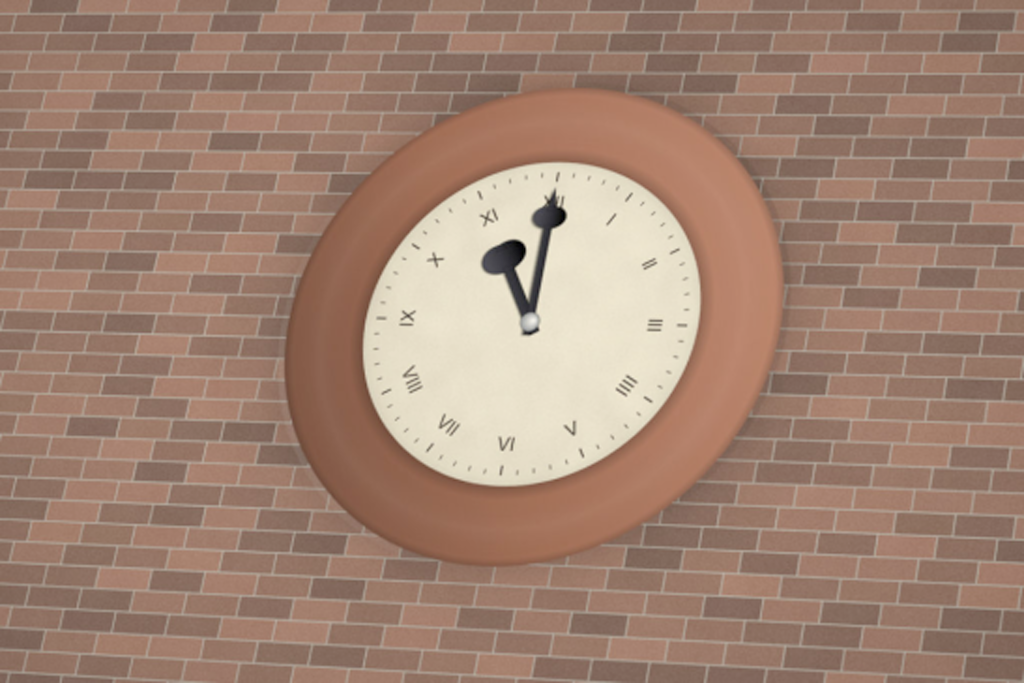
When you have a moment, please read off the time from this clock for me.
11:00
